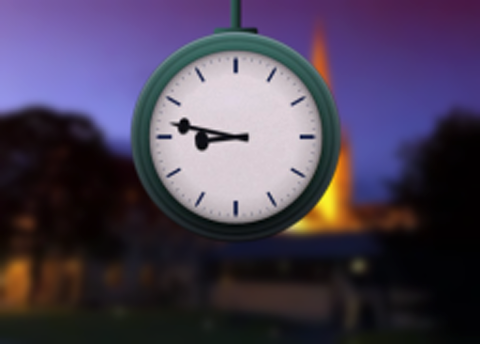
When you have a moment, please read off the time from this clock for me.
8:47
